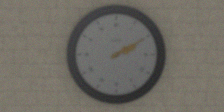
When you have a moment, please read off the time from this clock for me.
2:10
